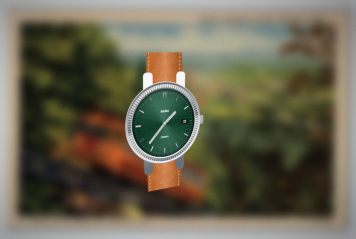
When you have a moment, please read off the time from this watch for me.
1:37
